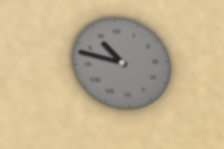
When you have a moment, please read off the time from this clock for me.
10:48
